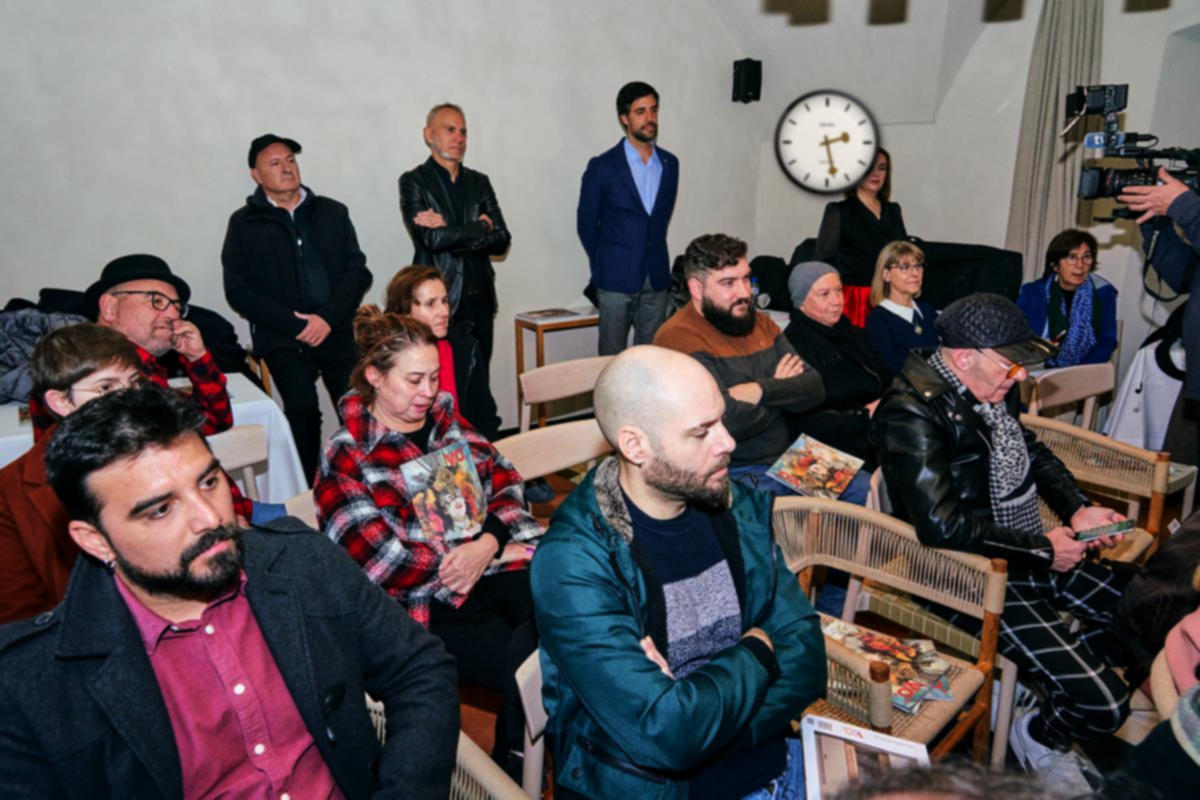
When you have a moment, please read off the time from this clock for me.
2:28
